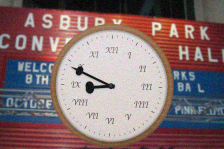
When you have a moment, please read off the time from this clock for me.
8:49
